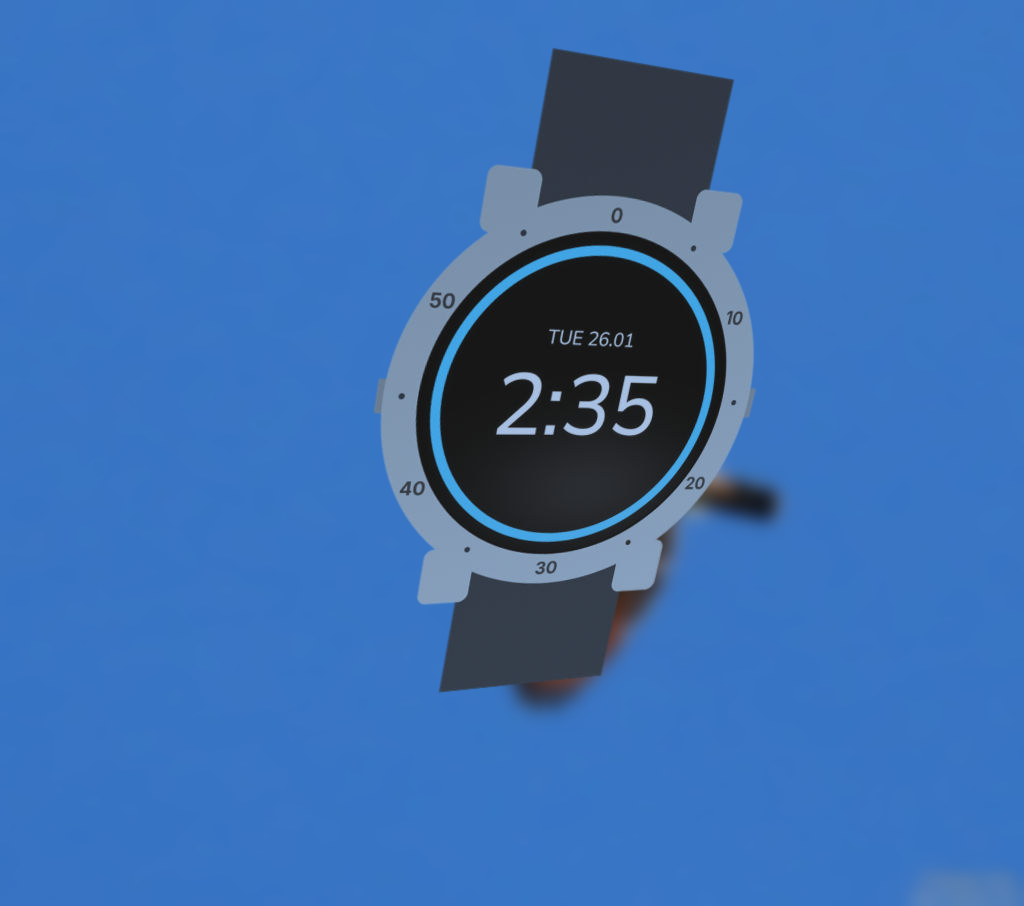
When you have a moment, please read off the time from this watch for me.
2:35
